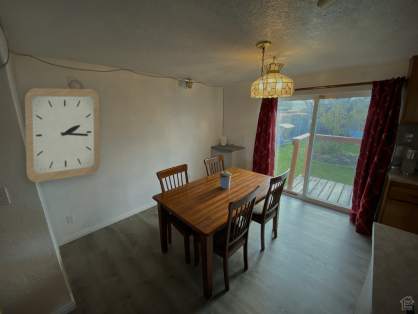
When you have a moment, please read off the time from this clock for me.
2:16
